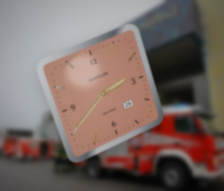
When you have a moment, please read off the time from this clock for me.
2:40
